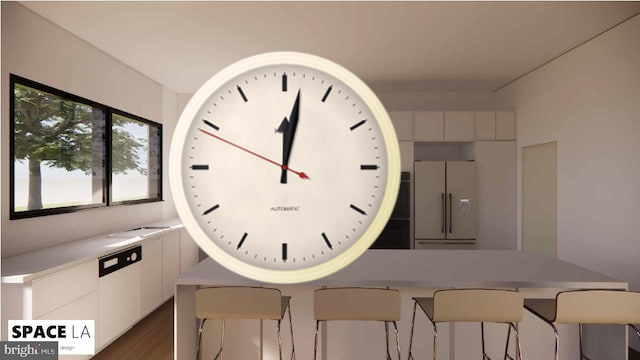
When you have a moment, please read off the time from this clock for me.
12:01:49
